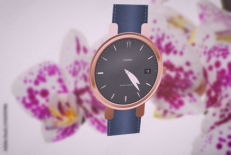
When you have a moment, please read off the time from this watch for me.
4:24
